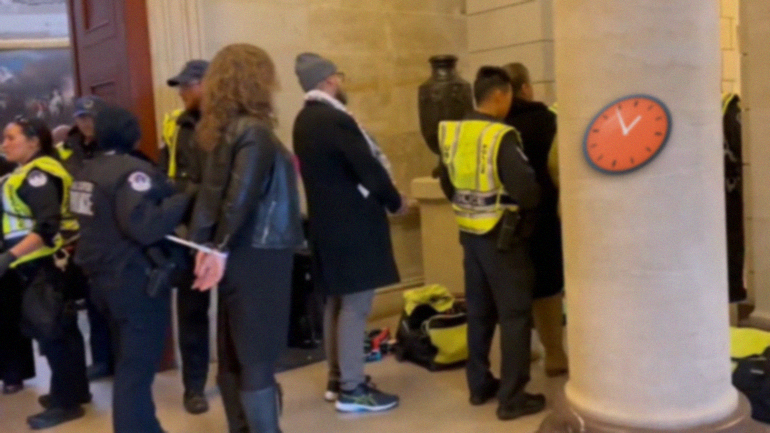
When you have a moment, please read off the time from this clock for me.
12:54
